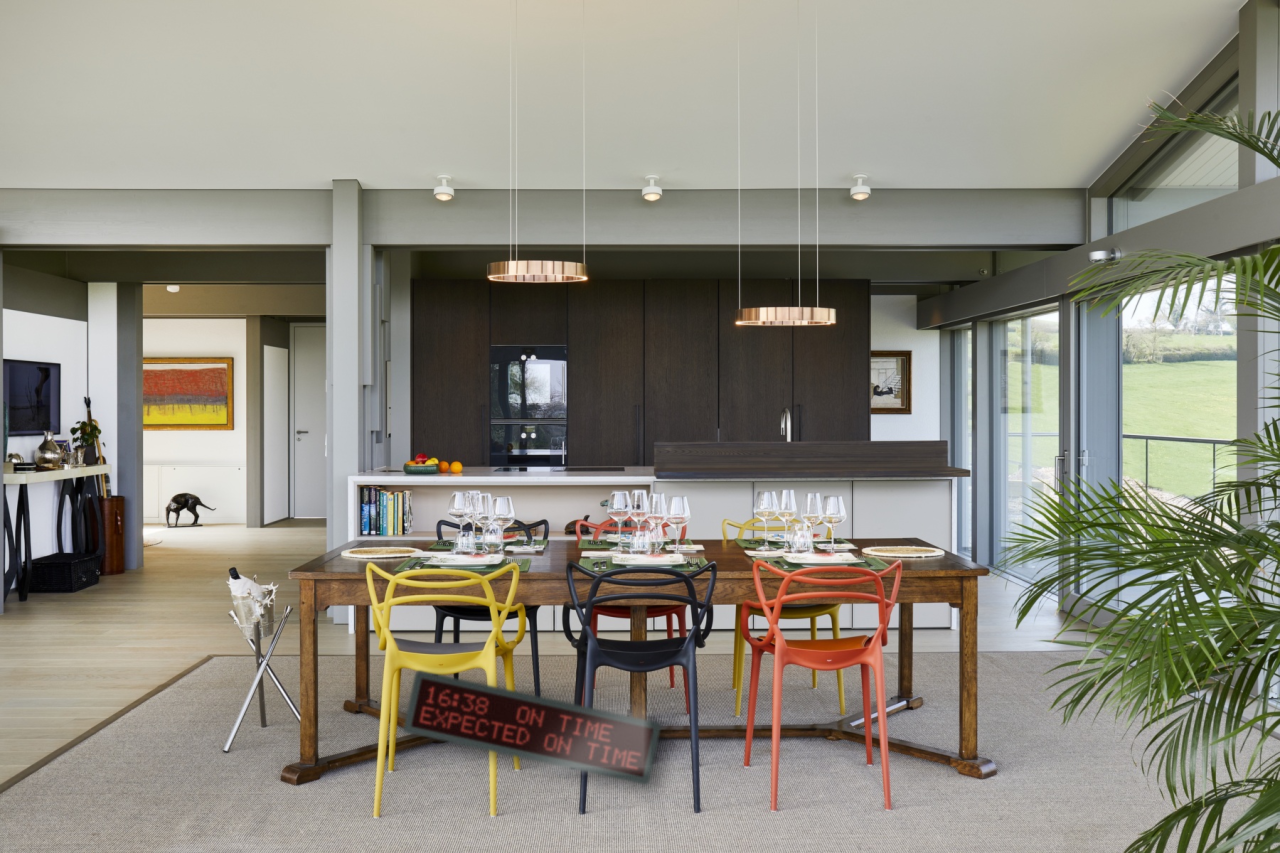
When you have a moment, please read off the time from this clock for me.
16:38
